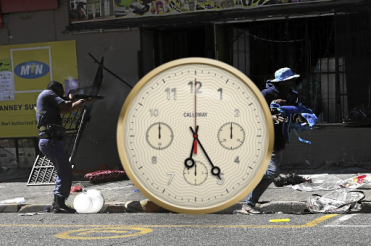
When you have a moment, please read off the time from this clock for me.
6:25
